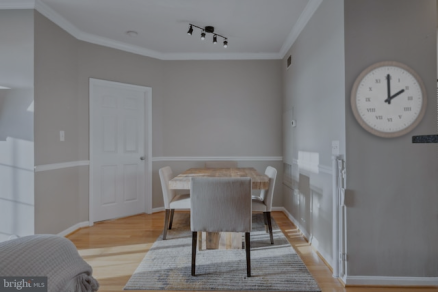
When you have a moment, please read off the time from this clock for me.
2:00
